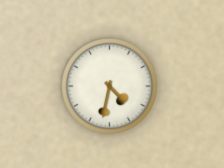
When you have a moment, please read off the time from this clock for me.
4:32
